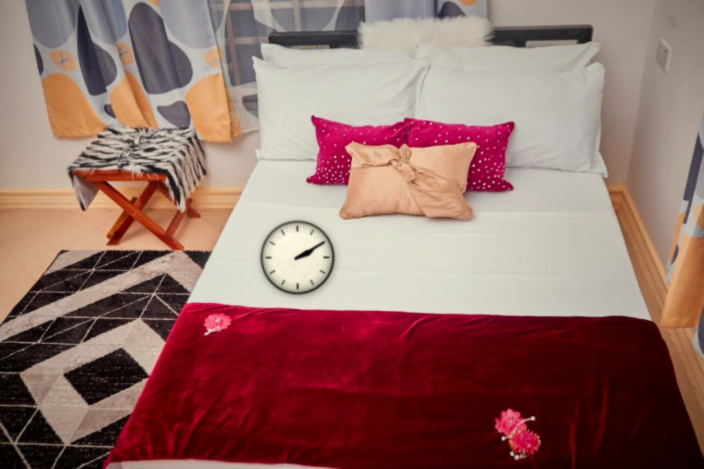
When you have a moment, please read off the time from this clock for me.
2:10
